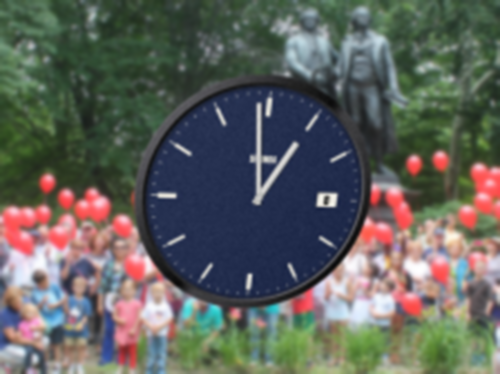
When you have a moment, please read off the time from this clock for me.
12:59
